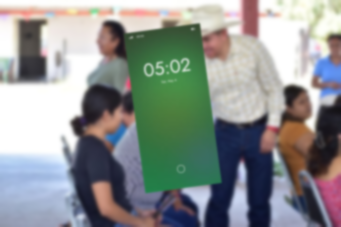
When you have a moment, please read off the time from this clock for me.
5:02
